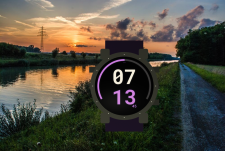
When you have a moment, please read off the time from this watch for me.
7:13
